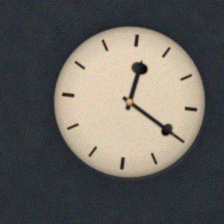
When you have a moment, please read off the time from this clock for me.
12:20
